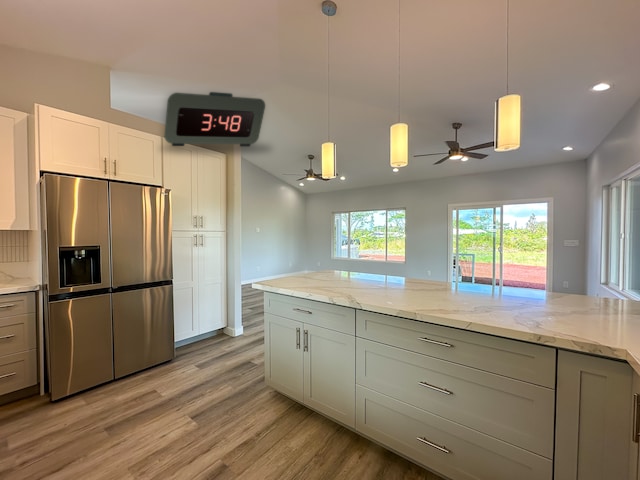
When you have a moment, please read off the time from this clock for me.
3:48
